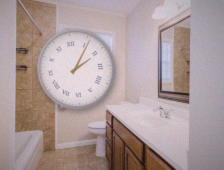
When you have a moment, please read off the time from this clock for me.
2:06
